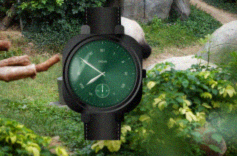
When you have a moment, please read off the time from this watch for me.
7:51
